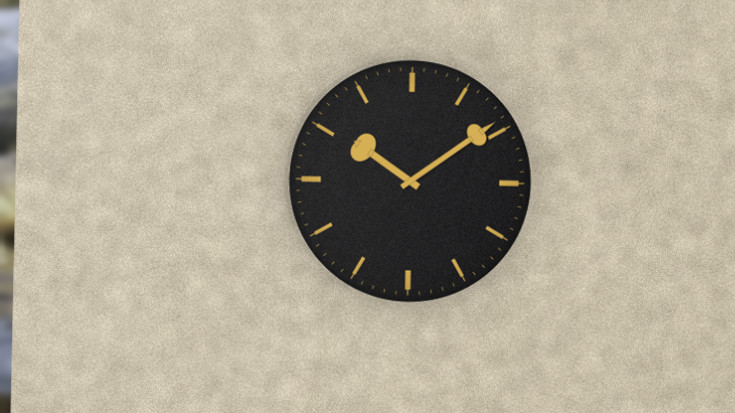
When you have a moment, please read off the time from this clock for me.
10:09
